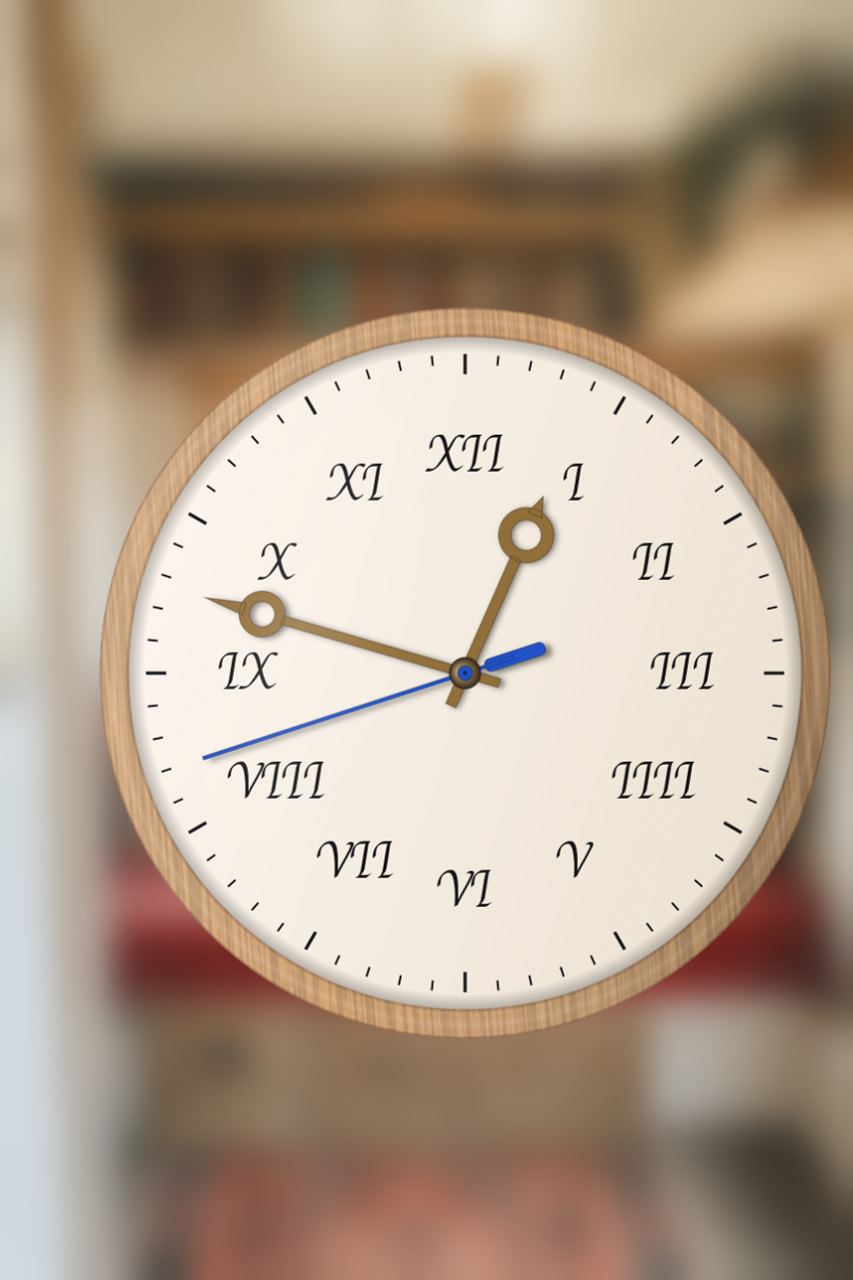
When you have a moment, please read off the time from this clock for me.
12:47:42
